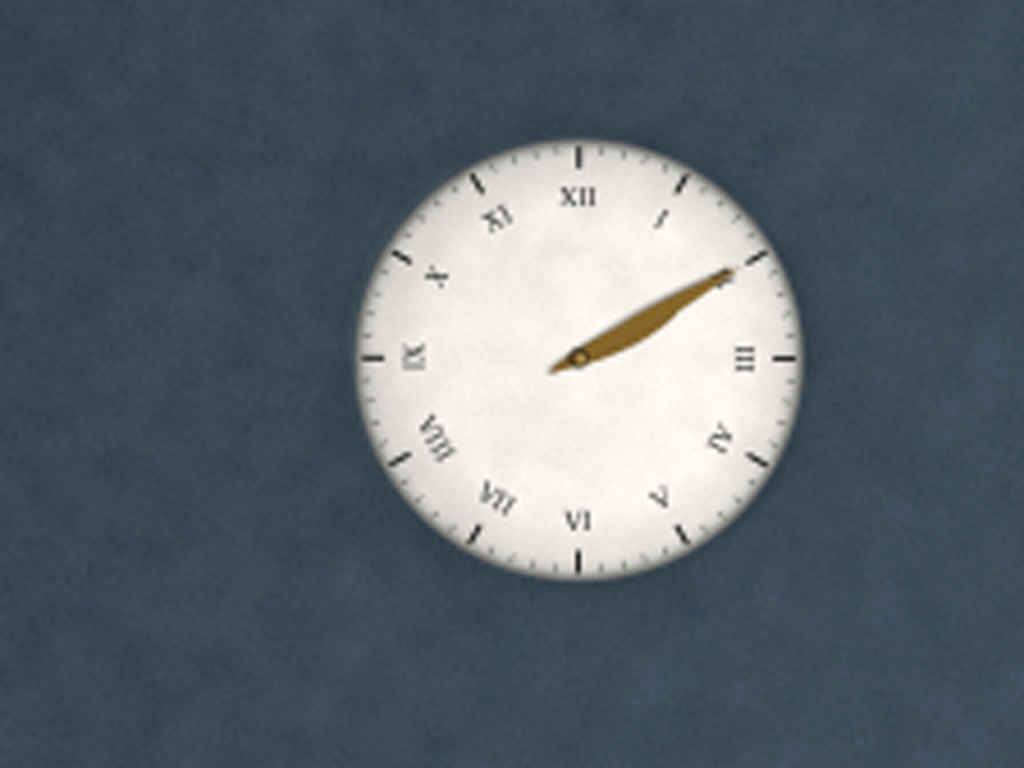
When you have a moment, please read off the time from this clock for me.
2:10
